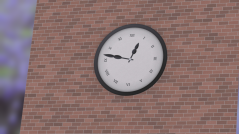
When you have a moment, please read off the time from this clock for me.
12:47
